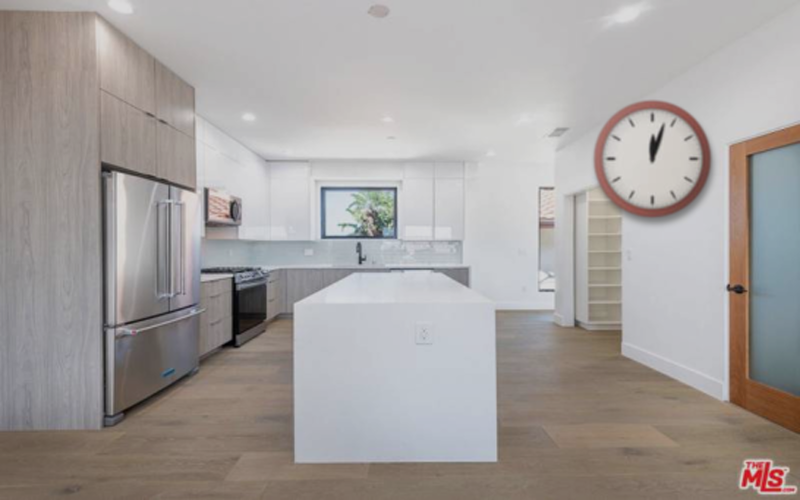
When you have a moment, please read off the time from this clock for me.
12:03
